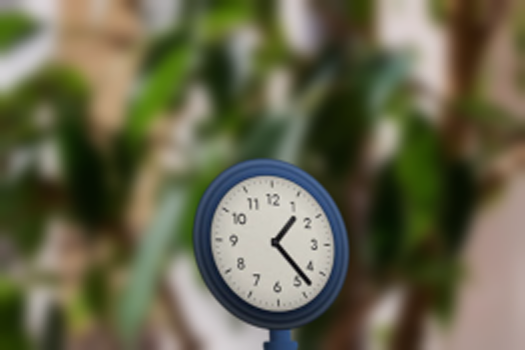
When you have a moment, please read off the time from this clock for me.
1:23
